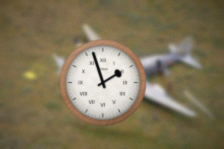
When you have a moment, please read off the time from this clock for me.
1:57
